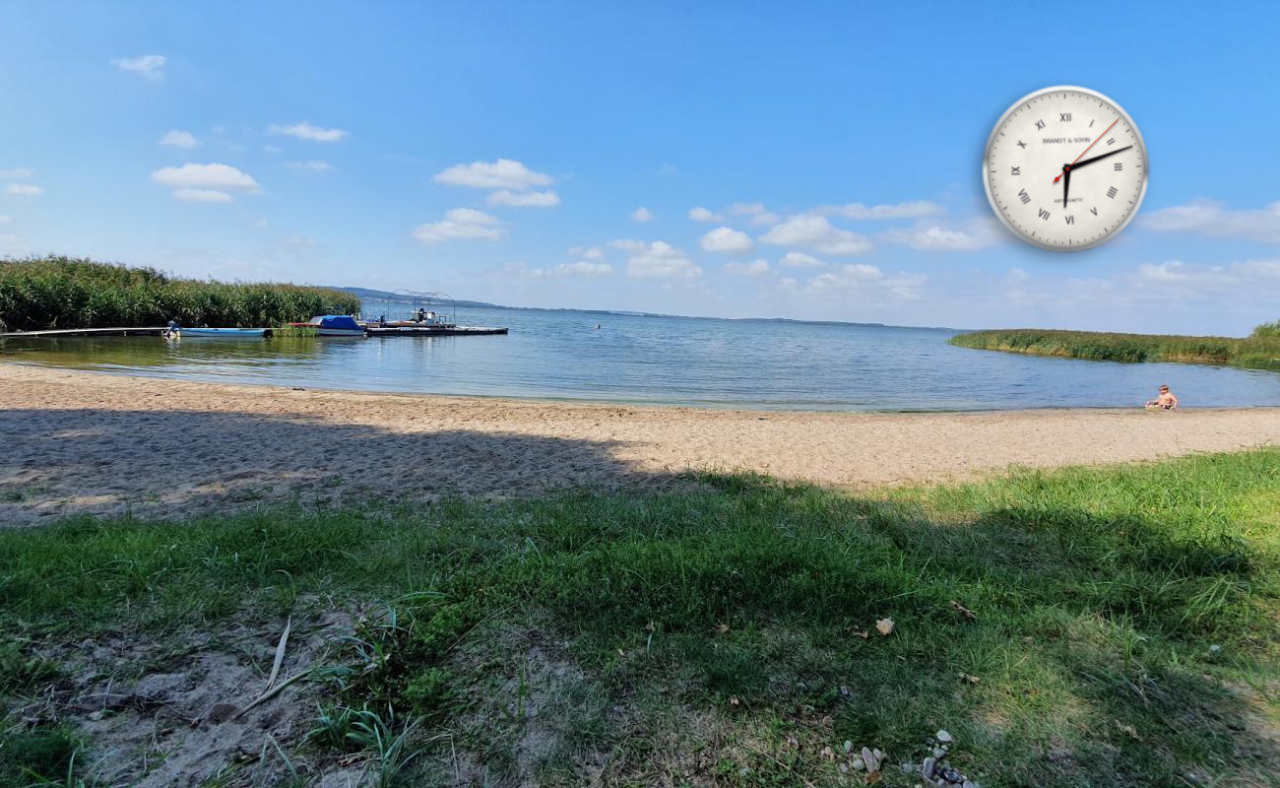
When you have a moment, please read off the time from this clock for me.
6:12:08
